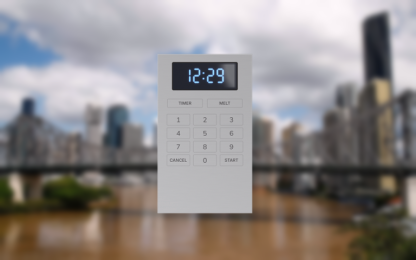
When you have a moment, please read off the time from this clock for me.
12:29
